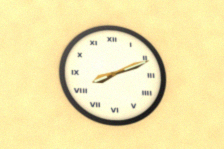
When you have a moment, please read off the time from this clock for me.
8:11
